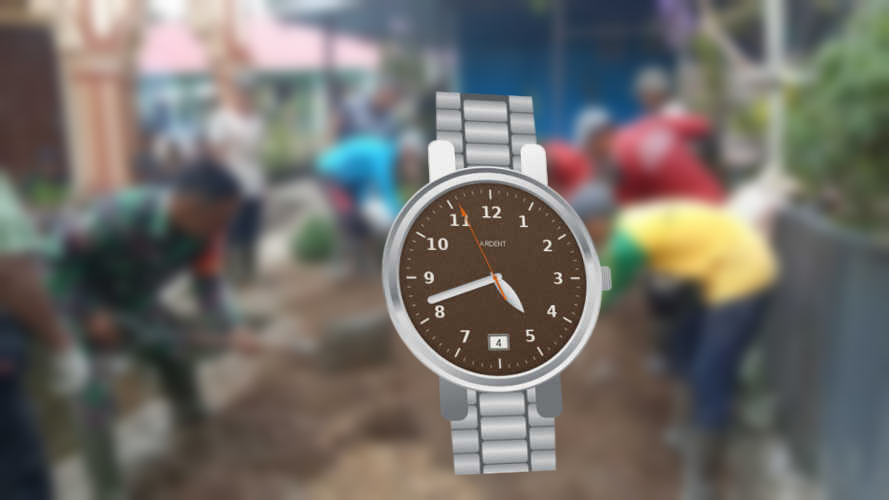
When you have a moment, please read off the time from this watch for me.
4:41:56
